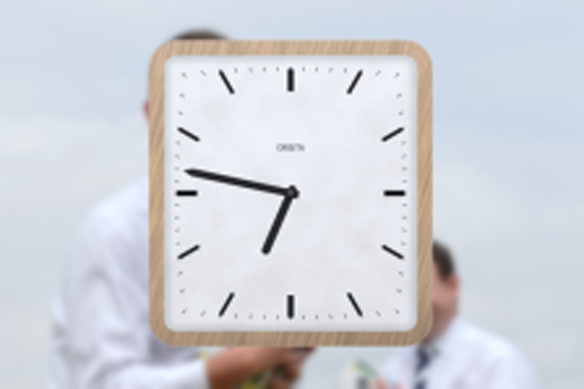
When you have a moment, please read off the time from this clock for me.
6:47
